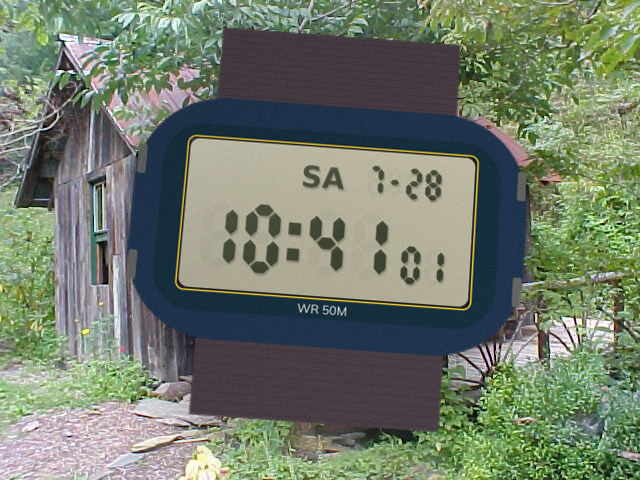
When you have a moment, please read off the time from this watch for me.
10:41:01
